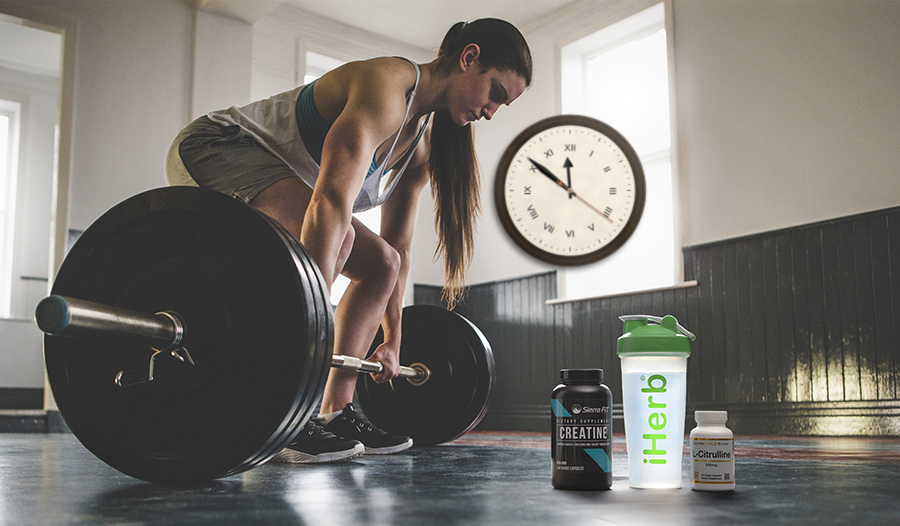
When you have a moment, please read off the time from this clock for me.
11:51:21
